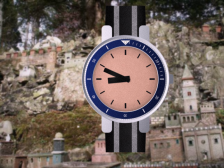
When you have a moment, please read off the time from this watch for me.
8:49
